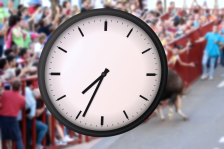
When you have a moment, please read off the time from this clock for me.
7:34
